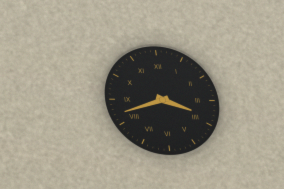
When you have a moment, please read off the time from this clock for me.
3:42
